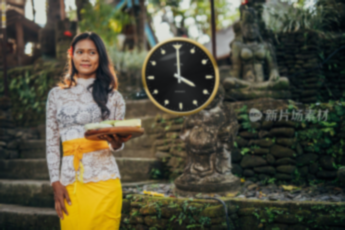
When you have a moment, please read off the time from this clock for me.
4:00
